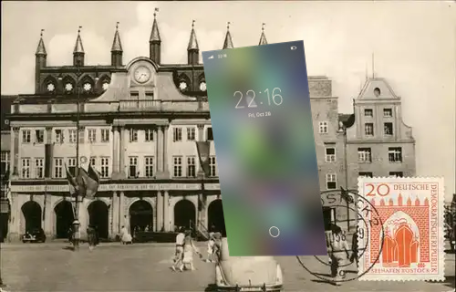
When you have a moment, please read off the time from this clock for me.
22:16
